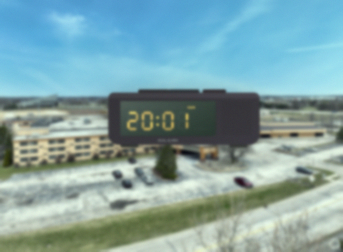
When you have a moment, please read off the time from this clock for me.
20:01
